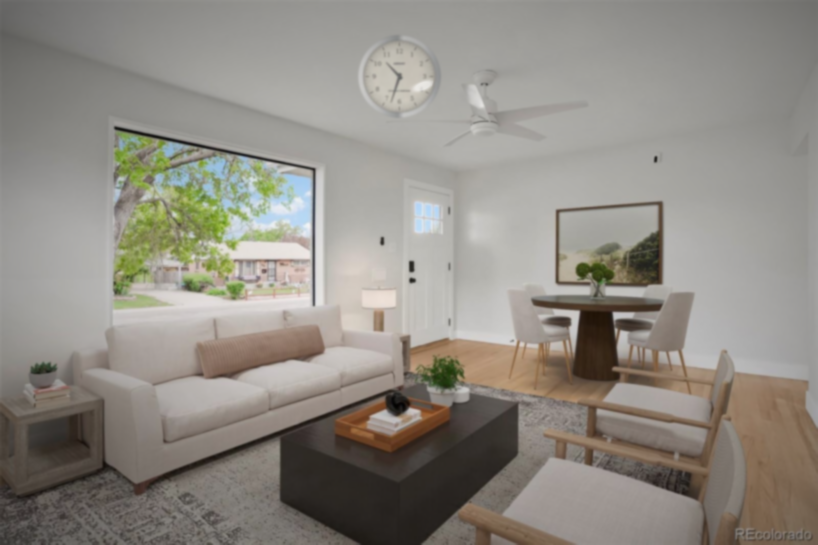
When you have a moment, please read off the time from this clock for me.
10:33
